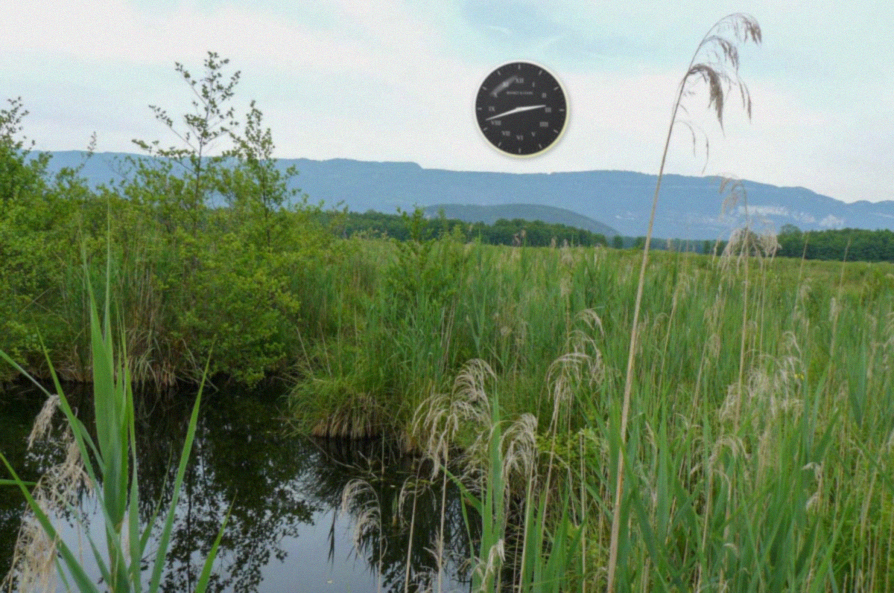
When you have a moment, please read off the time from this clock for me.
2:42
